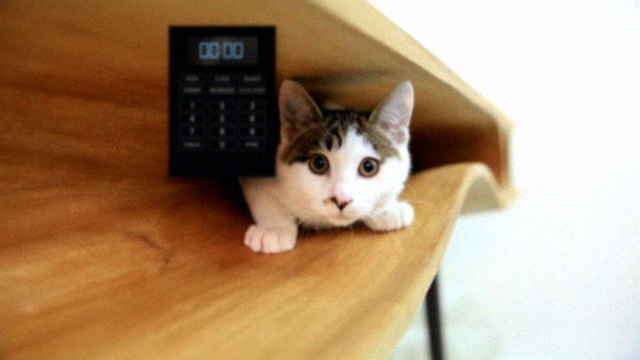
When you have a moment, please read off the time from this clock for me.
0:00
